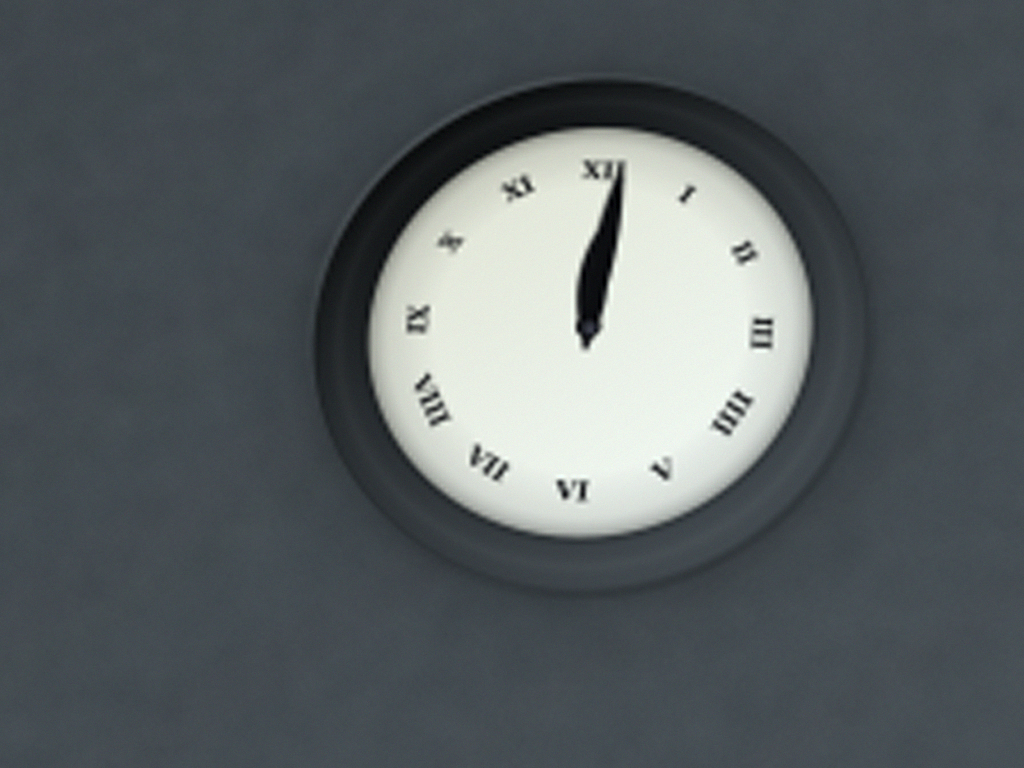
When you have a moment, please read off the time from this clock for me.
12:01
